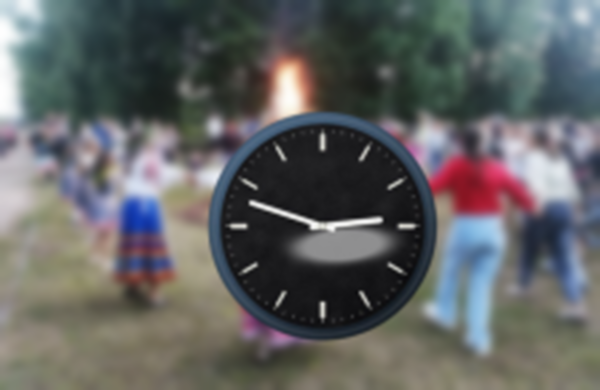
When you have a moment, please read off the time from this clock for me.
2:48
